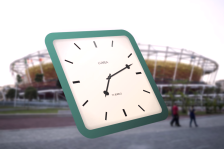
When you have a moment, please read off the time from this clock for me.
7:12
